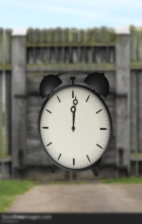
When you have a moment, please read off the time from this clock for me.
12:01
